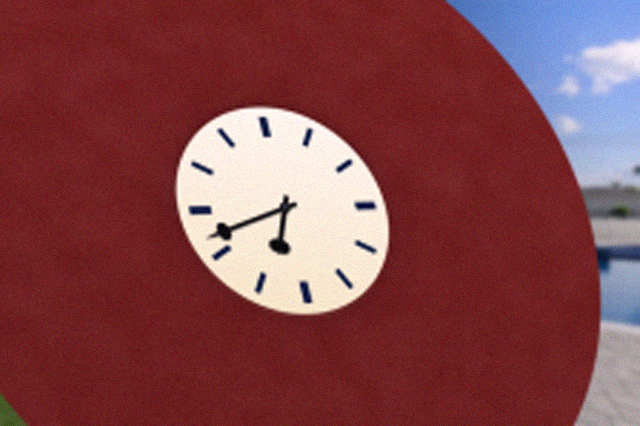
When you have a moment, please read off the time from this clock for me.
6:42
